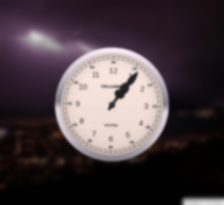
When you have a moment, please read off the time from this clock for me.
1:06
